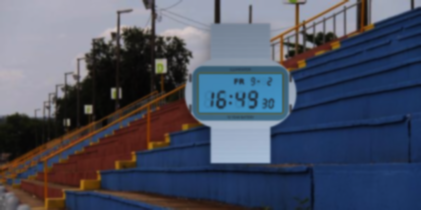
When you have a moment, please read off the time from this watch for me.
16:49
